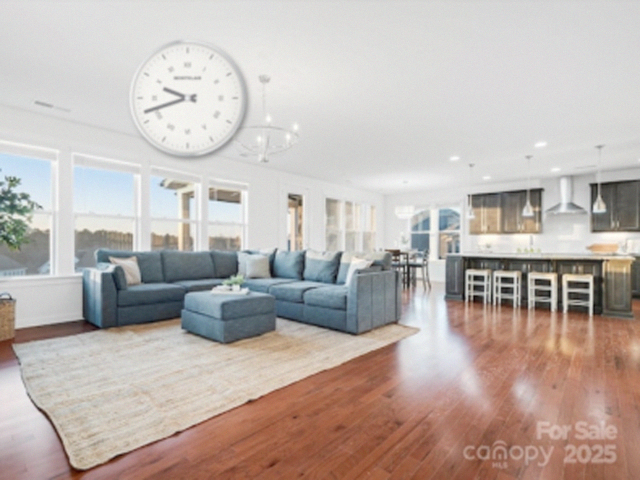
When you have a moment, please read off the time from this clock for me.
9:42
